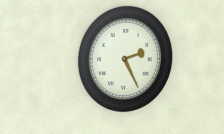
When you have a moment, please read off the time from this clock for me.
2:25
